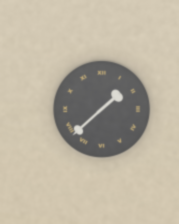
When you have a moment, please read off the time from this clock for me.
1:38
